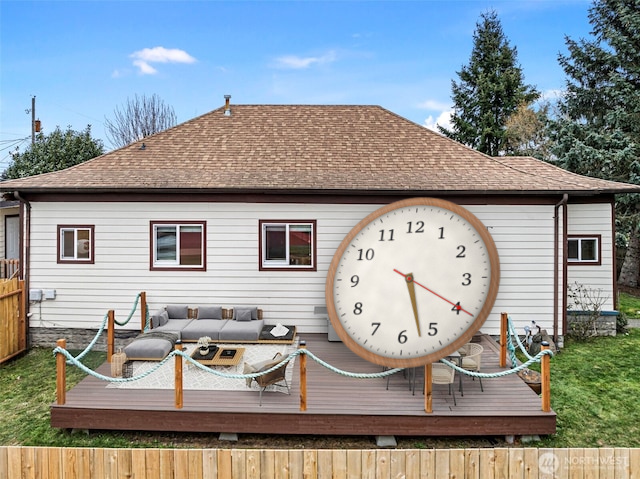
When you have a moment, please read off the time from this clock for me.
5:27:20
